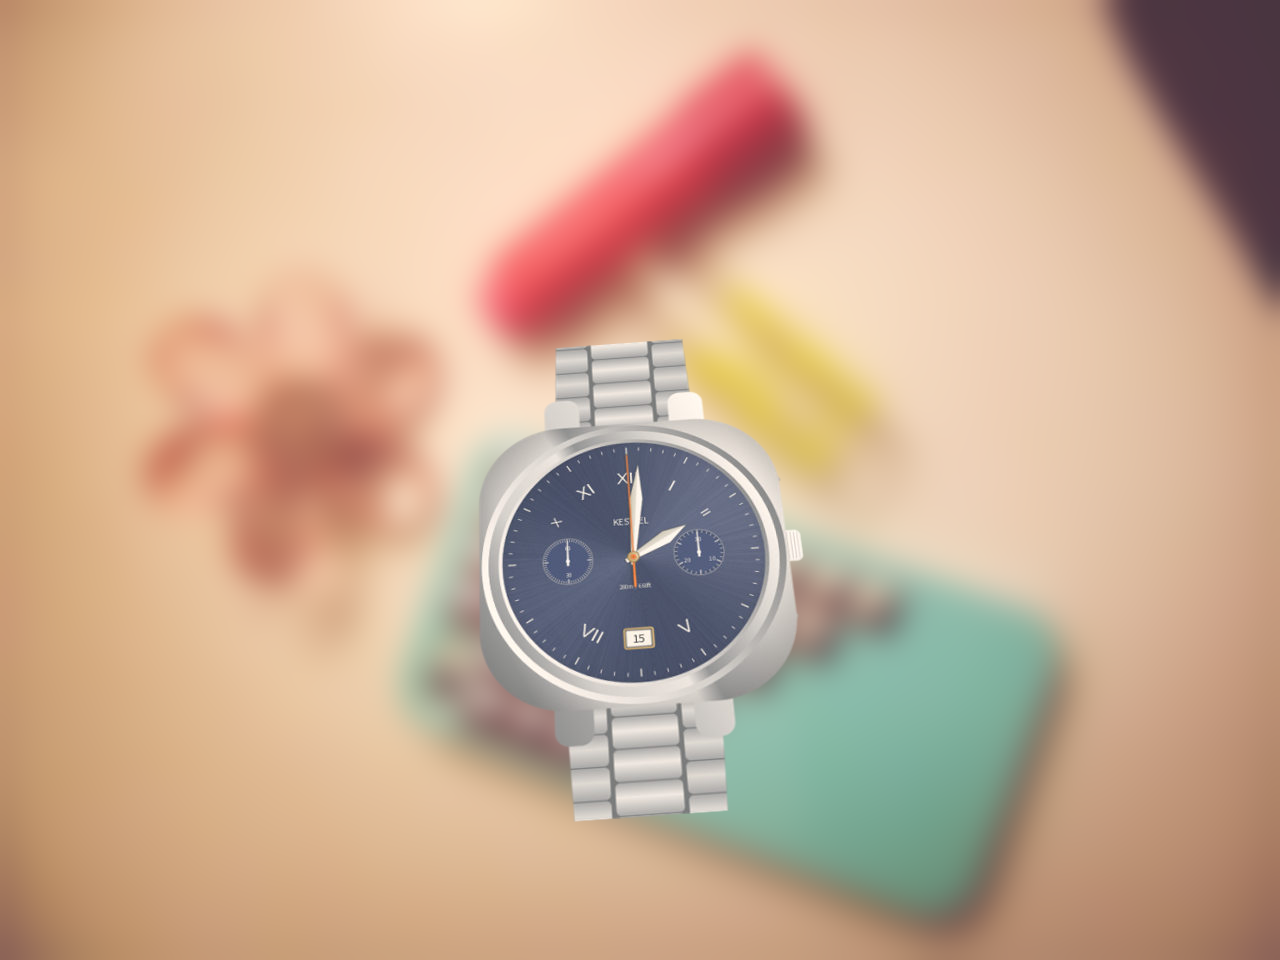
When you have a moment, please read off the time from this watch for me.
2:01
